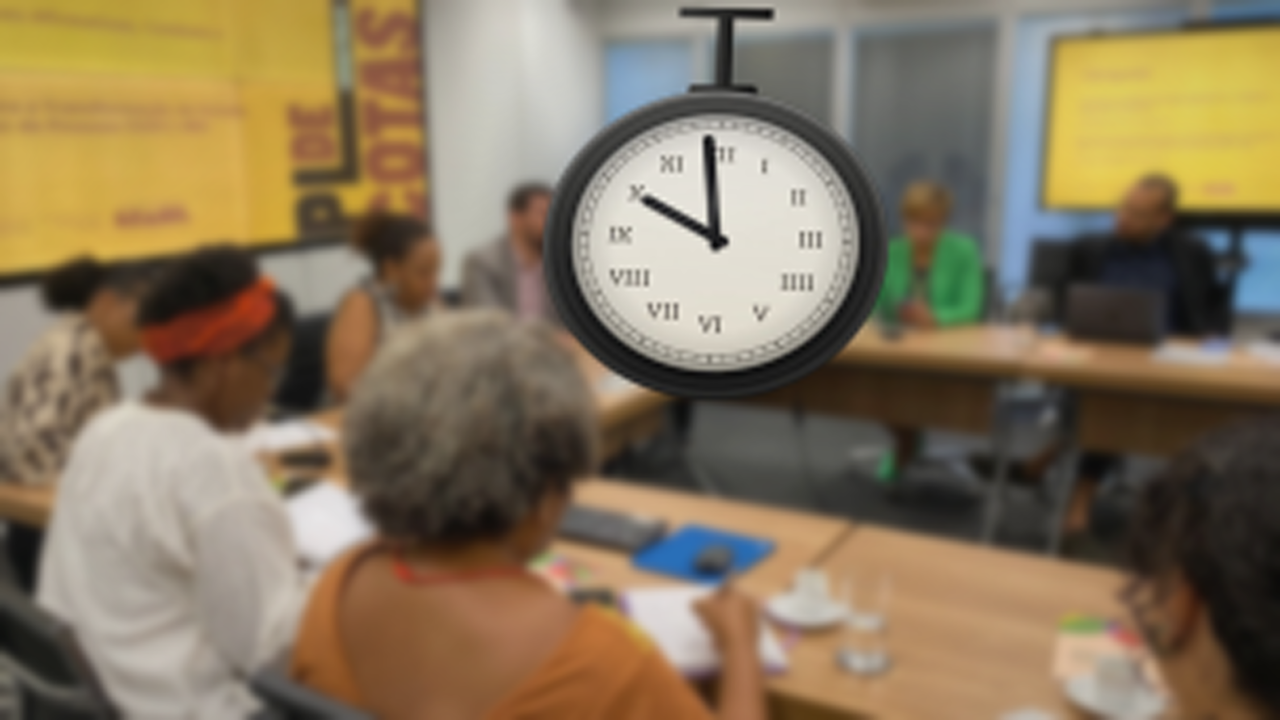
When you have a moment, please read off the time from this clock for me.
9:59
